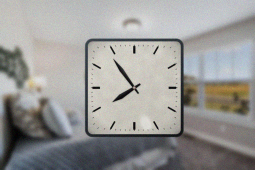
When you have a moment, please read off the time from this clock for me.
7:54
